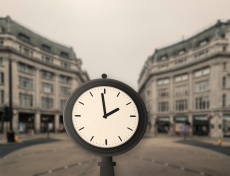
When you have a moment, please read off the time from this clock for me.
1:59
